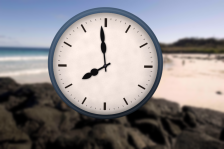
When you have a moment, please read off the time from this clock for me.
7:59
